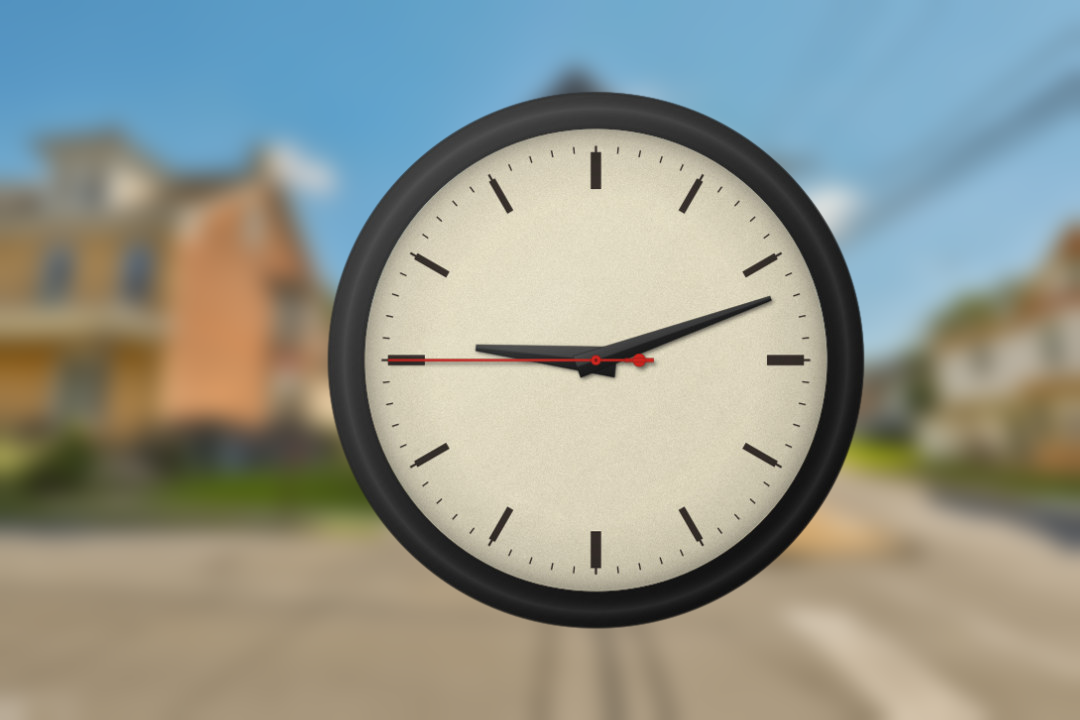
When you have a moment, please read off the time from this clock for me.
9:11:45
